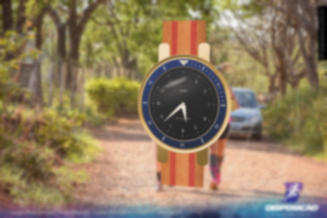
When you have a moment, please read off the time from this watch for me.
5:38
